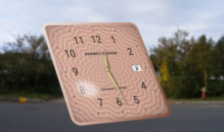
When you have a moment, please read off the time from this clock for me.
12:28
